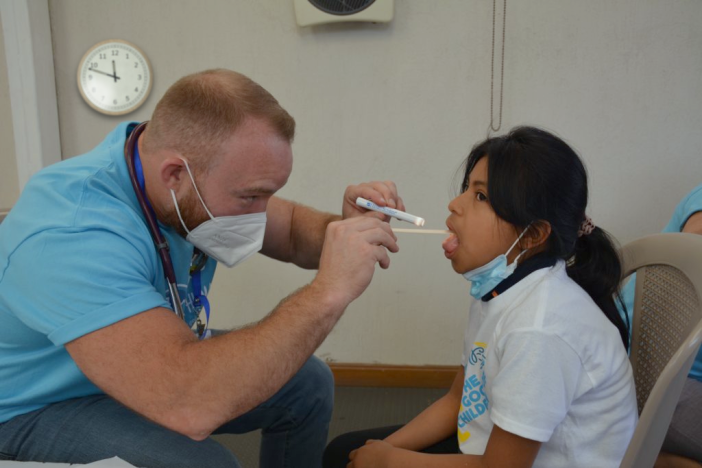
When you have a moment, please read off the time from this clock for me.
11:48
